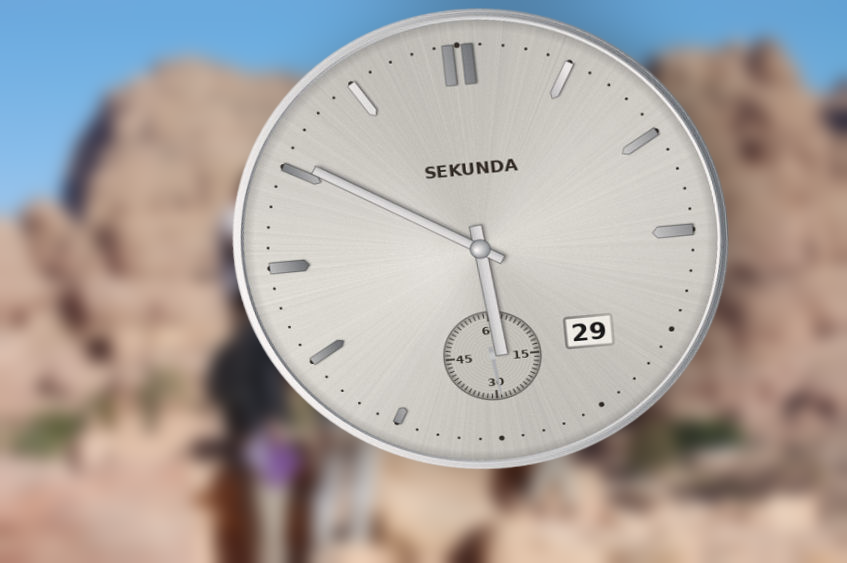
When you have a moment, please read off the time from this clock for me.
5:50:29
